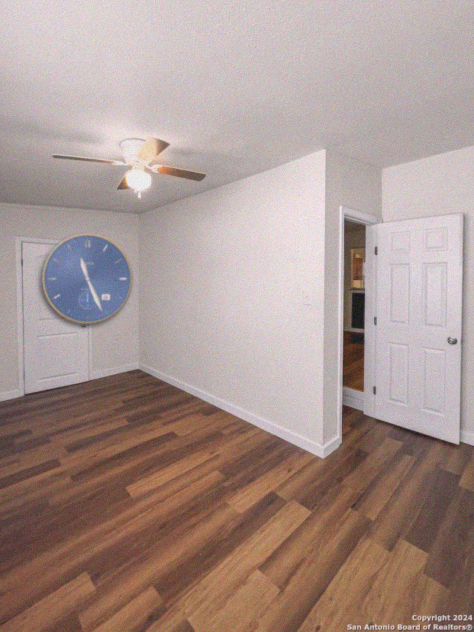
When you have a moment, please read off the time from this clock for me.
11:26
